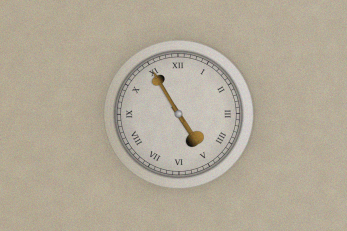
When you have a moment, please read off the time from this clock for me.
4:55
